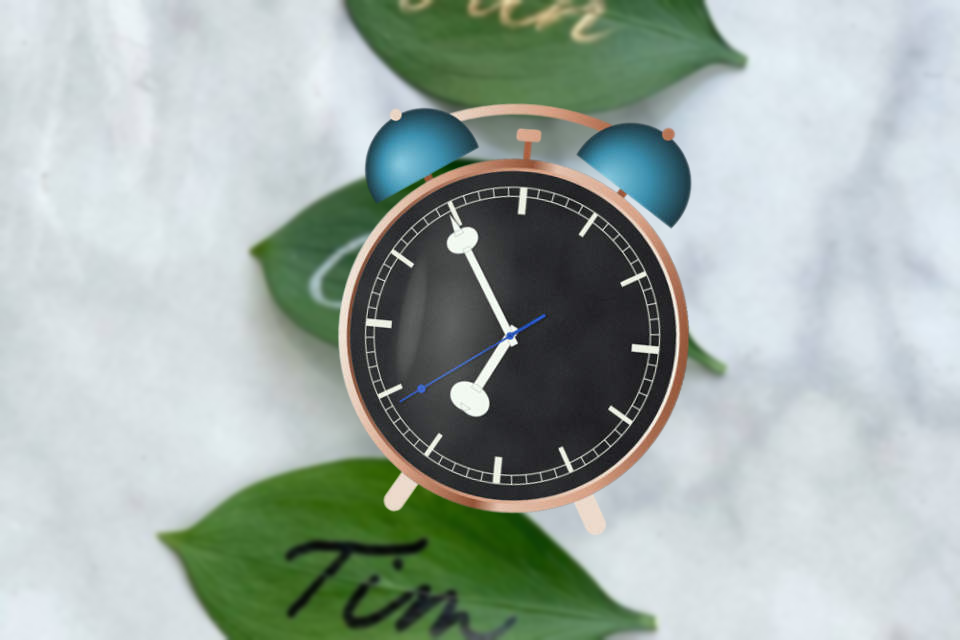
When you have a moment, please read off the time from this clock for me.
6:54:39
